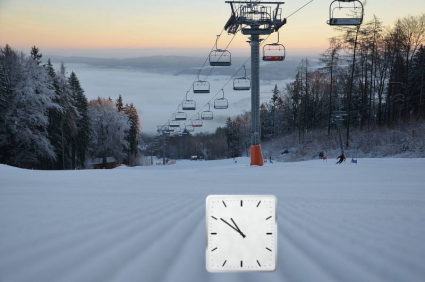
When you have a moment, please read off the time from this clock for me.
10:51
